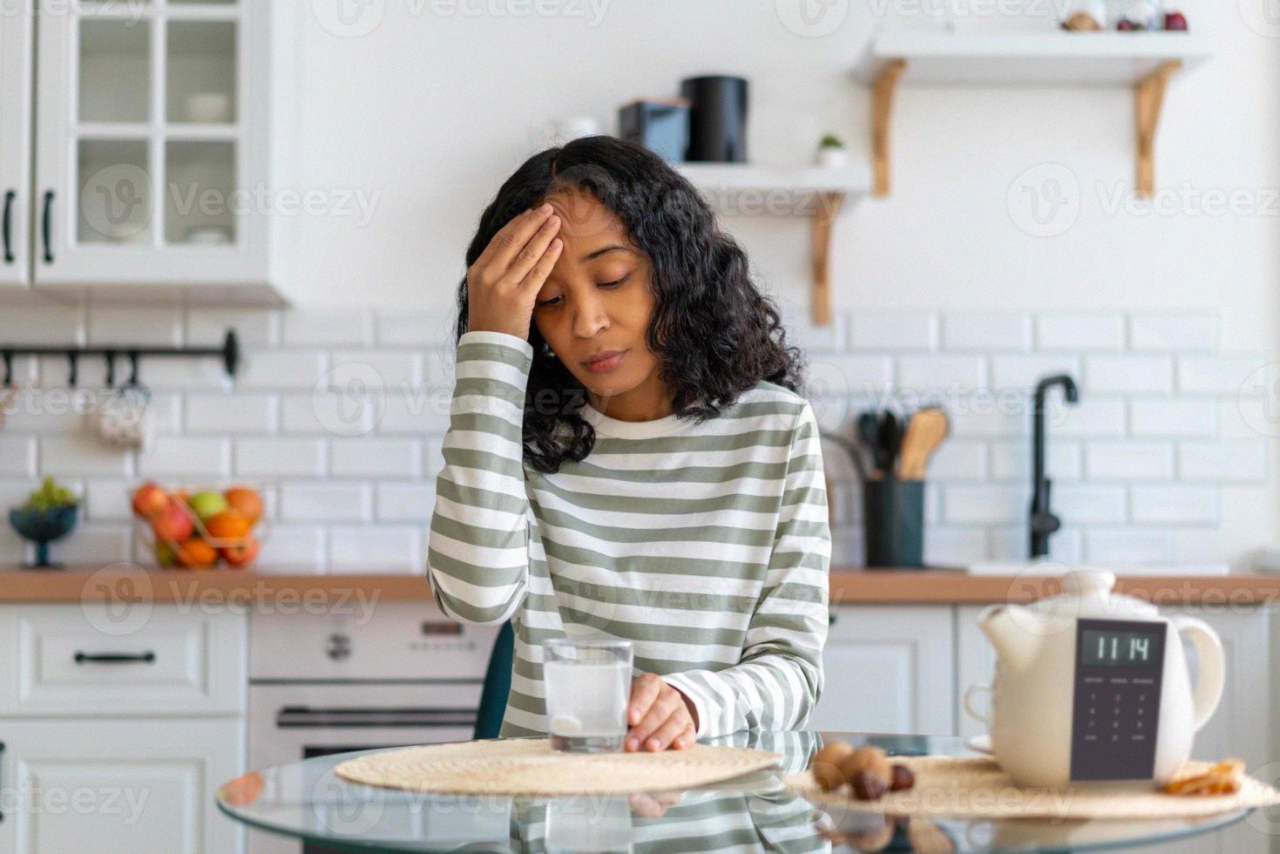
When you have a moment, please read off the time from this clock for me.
11:14
